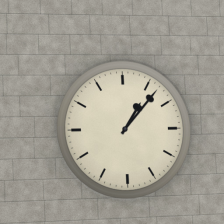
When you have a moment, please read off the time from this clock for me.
1:07
